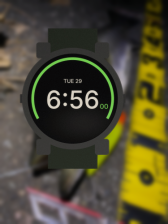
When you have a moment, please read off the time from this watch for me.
6:56:00
